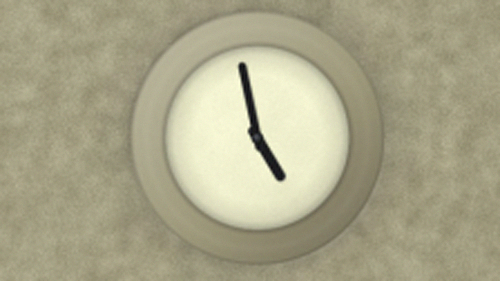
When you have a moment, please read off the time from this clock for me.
4:58
